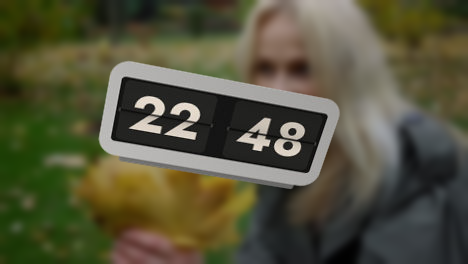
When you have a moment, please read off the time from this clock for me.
22:48
